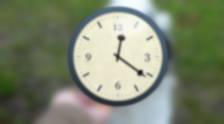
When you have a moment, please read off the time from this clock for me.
12:21
